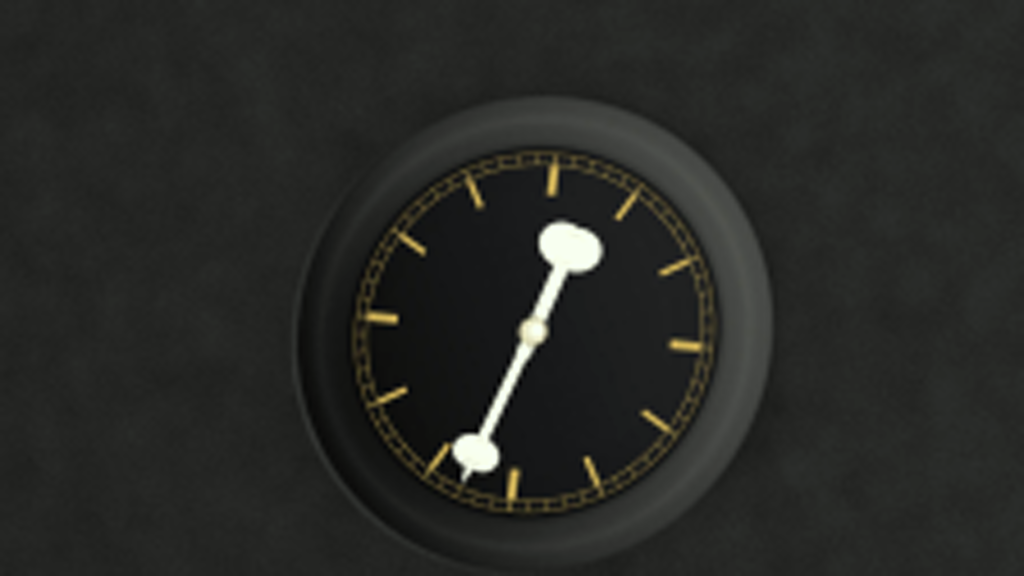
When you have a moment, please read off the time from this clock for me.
12:33
